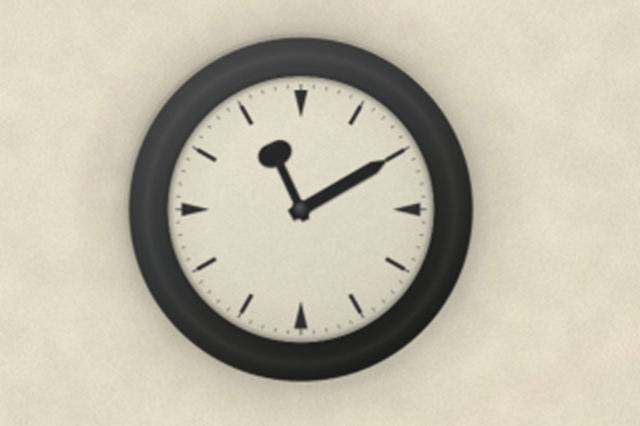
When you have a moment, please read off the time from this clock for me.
11:10
